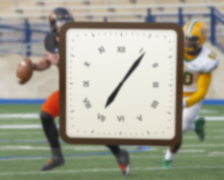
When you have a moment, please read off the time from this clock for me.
7:06
